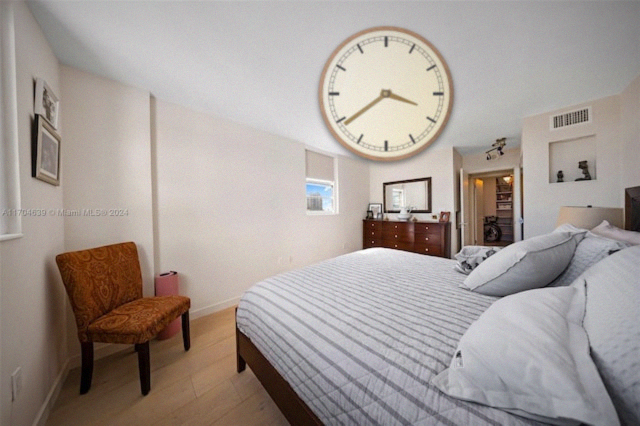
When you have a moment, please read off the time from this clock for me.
3:39
